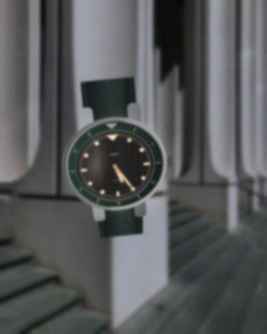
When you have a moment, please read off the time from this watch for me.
5:25
